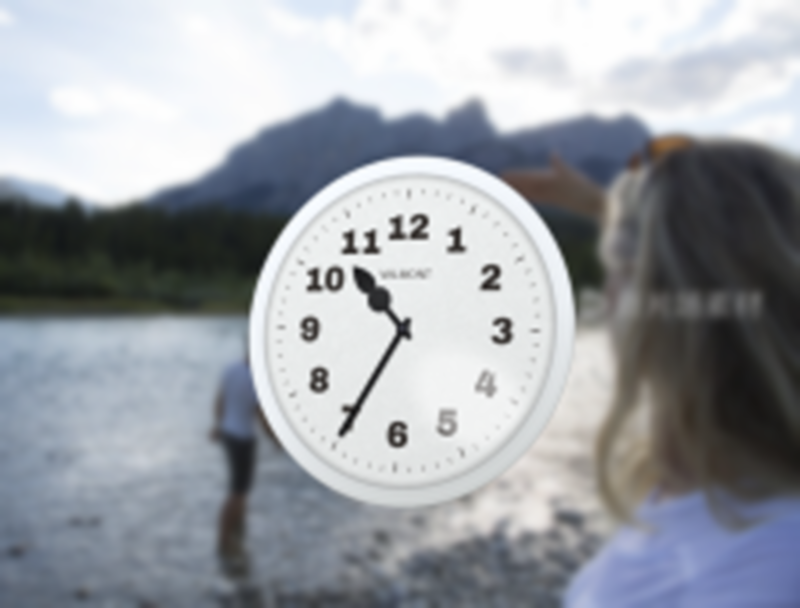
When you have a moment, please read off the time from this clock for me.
10:35
